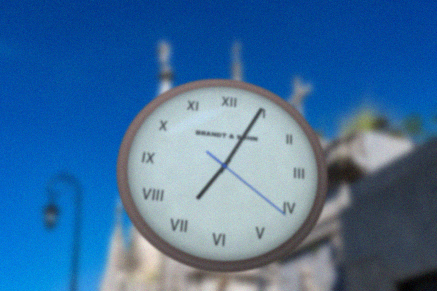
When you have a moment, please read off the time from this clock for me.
7:04:21
